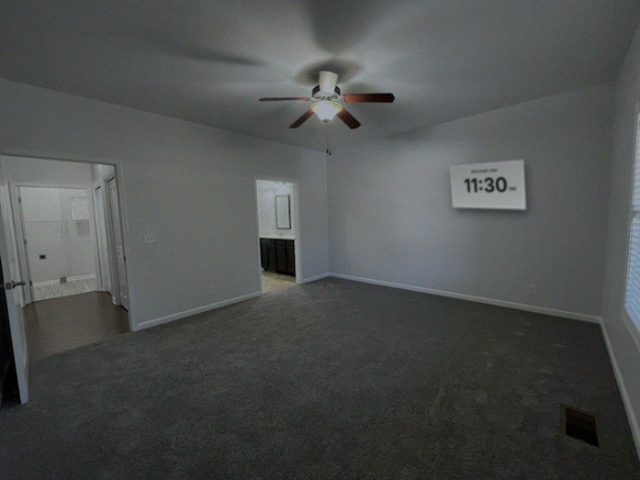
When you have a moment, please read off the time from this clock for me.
11:30
